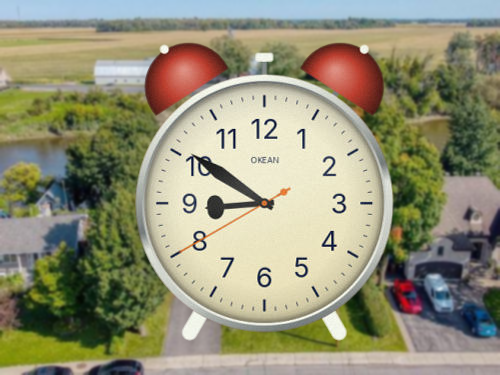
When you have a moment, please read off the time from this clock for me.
8:50:40
